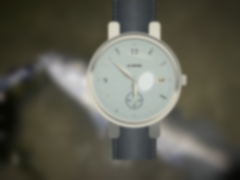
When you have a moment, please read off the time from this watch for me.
5:52
